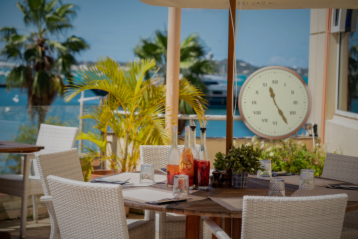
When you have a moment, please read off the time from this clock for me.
11:25
